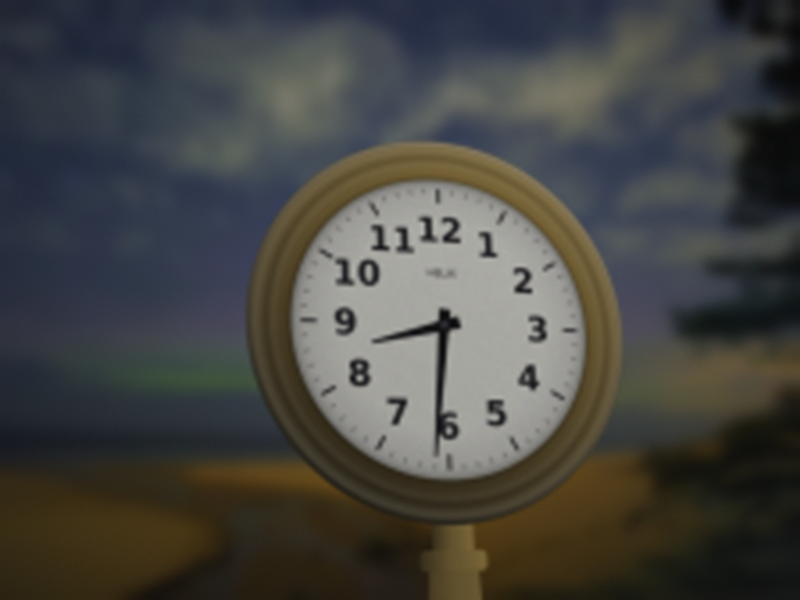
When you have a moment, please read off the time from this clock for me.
8:31
